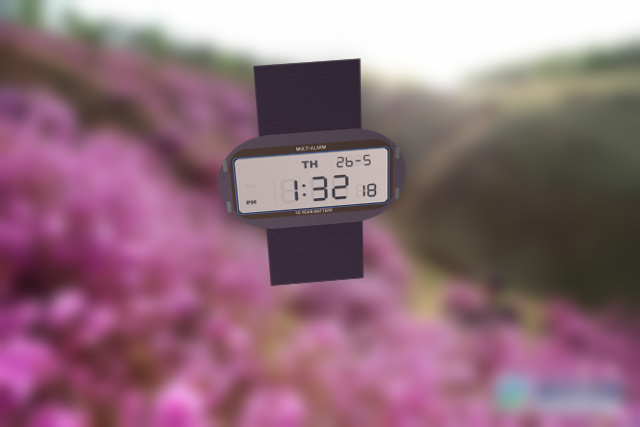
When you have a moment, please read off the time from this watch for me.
1:32:18
